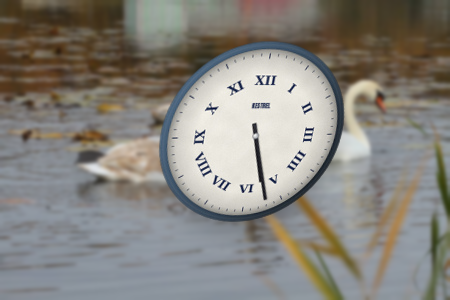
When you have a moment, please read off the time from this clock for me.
5:27
